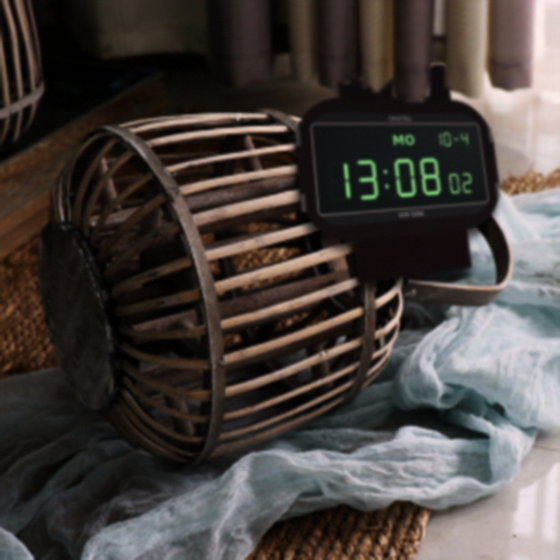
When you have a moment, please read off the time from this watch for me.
13:08:02
